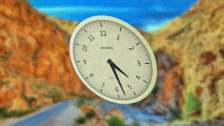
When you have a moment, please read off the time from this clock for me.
4:28
